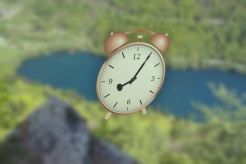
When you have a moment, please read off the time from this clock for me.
8:05
